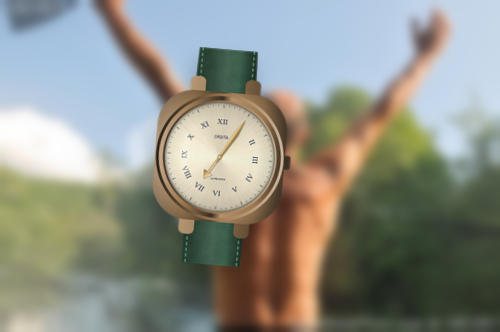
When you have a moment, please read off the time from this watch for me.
7:05
